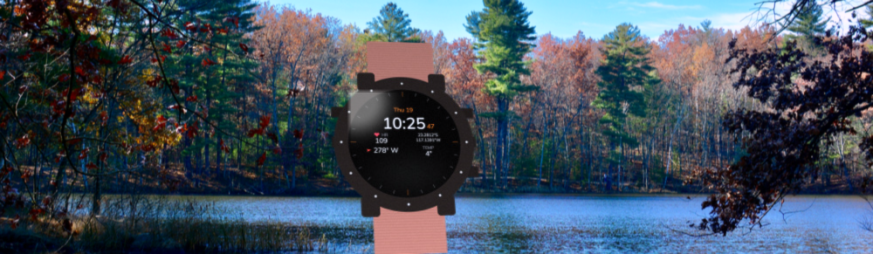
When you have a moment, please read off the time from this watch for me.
10:25
